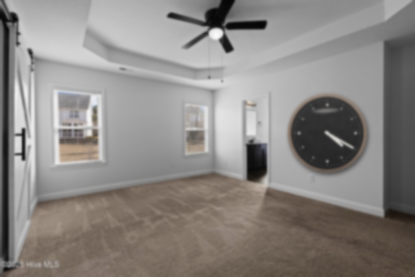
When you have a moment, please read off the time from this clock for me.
4:20
